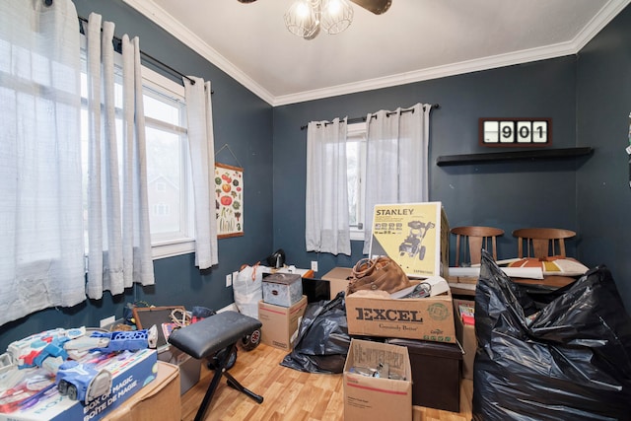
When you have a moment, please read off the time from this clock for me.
9:01
